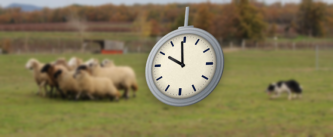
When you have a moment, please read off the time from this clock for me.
9:59
